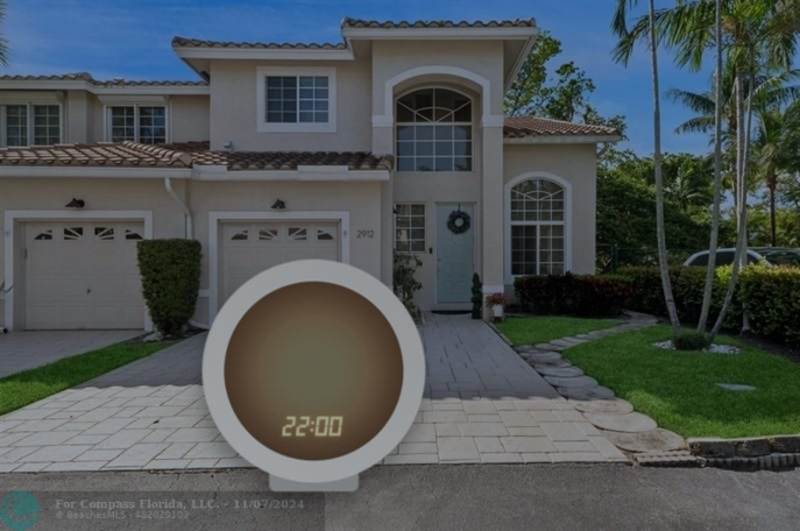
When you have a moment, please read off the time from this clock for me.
22:00
